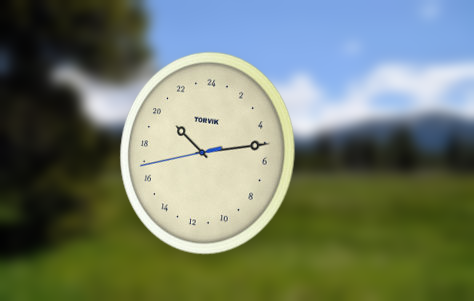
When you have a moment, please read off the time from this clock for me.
20:12:42
